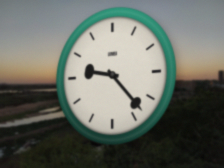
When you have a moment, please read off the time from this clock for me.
9:23
